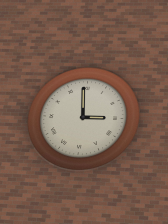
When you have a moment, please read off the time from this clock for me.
2:59
